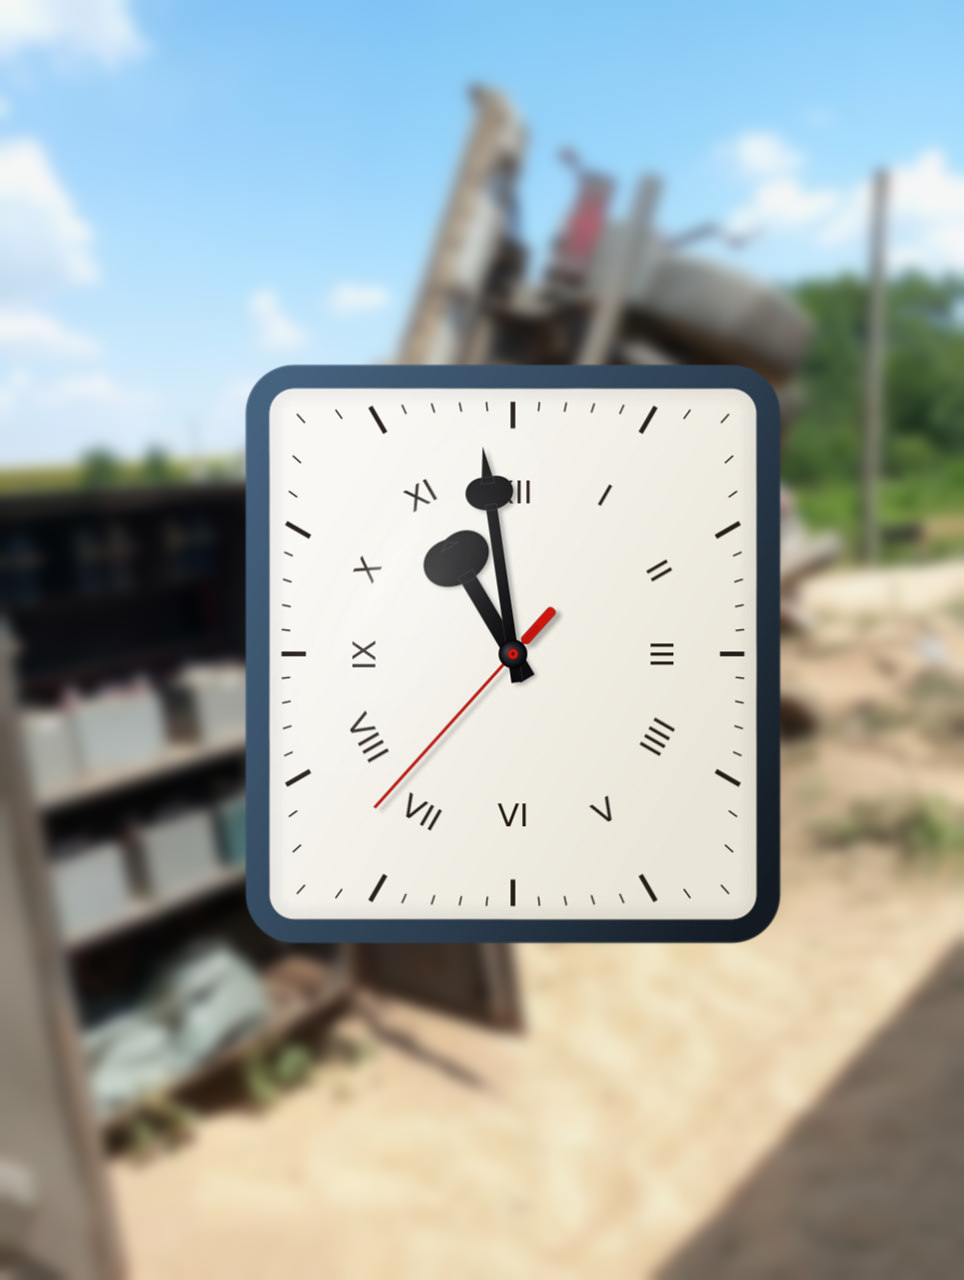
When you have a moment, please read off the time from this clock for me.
10:58:37
